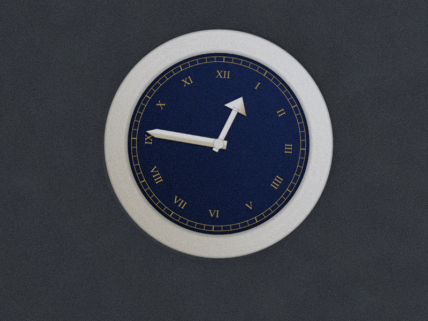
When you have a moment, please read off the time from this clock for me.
12:46
